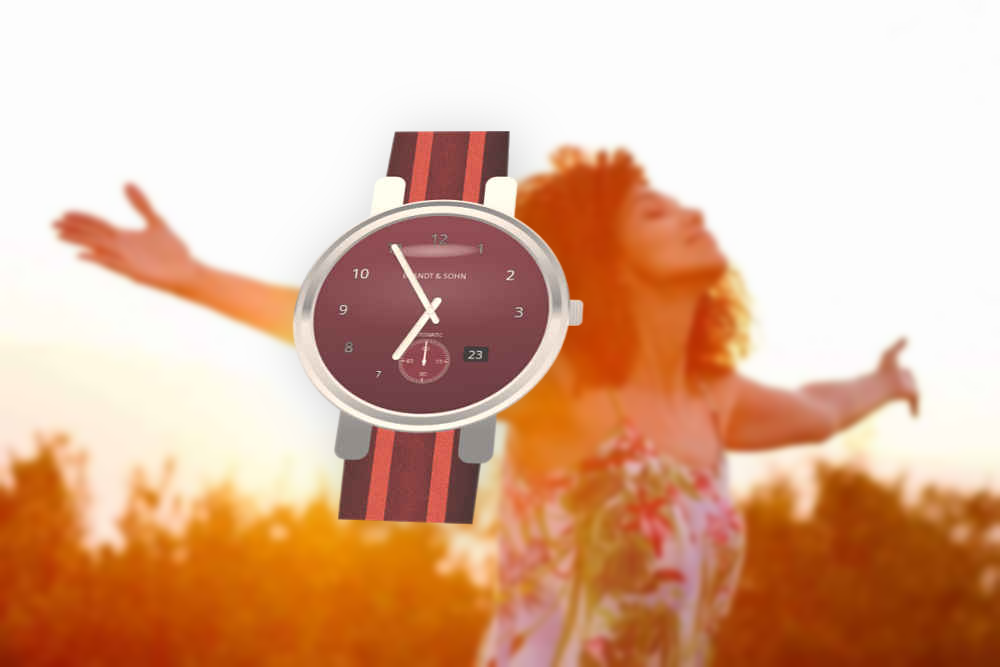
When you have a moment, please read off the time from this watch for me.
6:55
